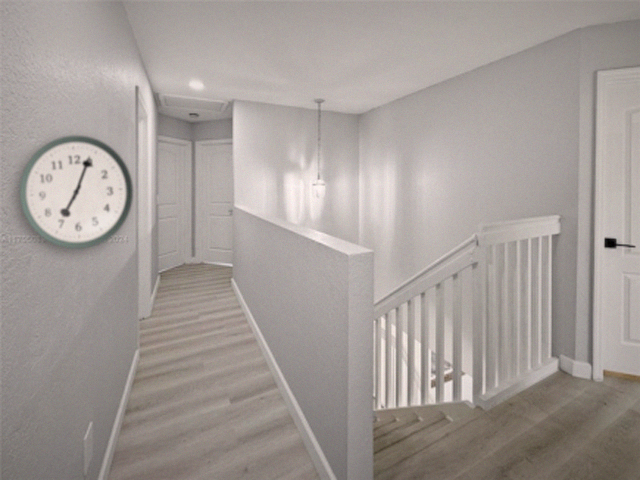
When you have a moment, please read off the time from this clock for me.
7:04
